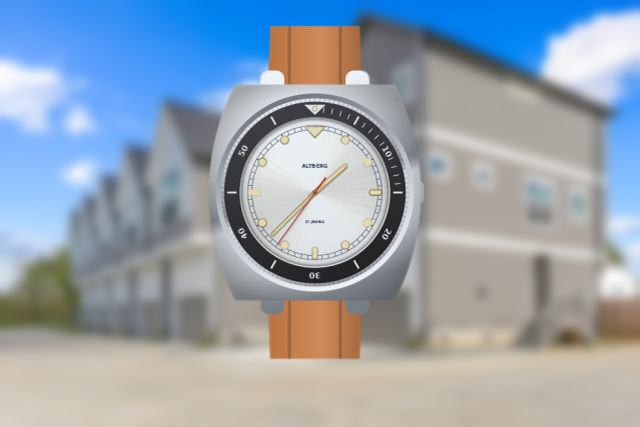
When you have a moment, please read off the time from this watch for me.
1:37:36
